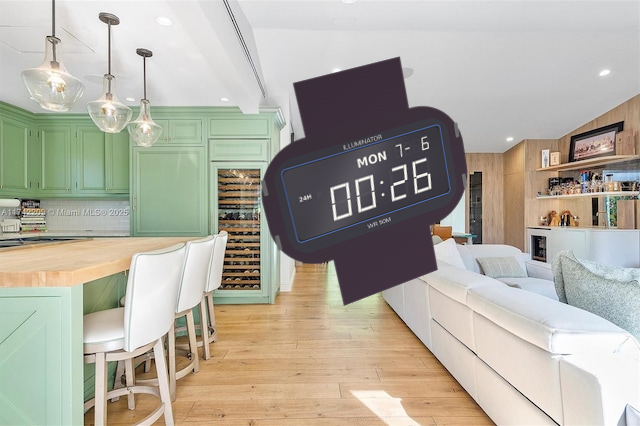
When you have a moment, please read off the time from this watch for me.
0:26
